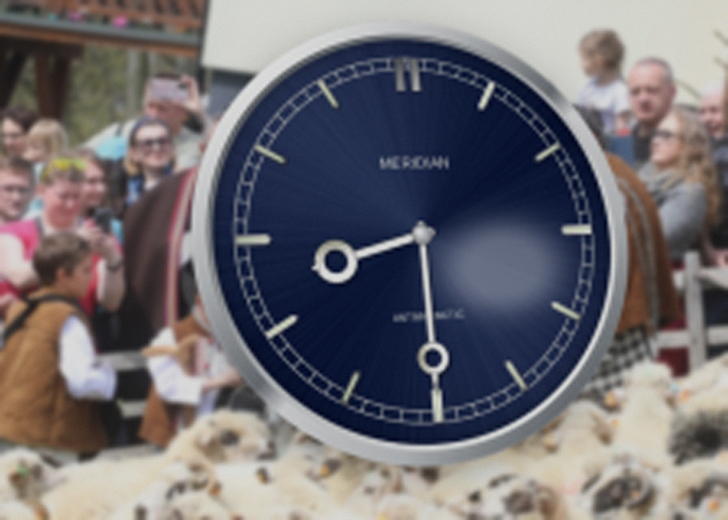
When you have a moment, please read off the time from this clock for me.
8:30
